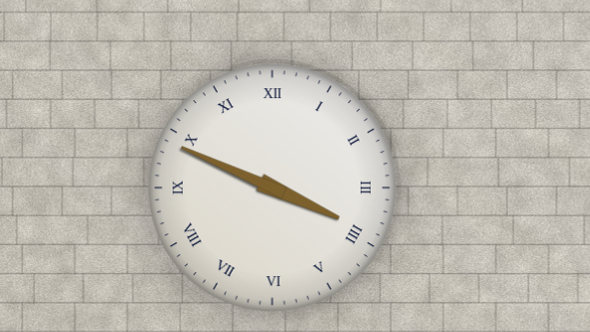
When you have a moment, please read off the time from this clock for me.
3:49
